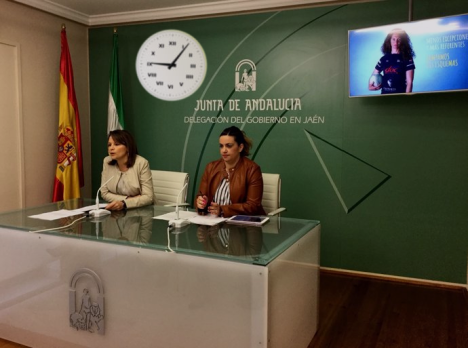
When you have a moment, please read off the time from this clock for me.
9:06
